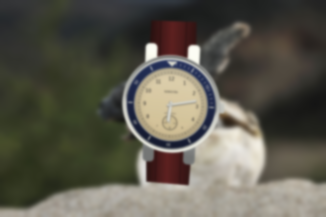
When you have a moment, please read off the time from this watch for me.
6:13
